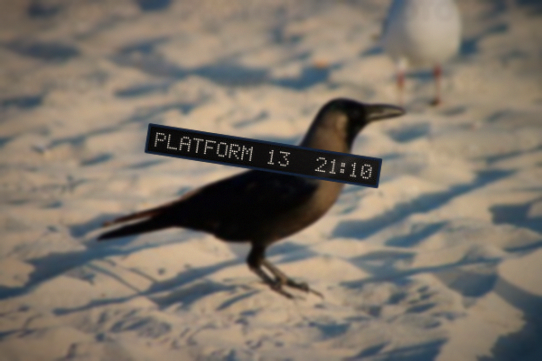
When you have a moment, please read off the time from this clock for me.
21:10
